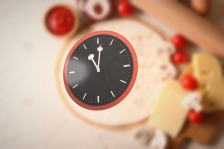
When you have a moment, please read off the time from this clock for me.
11:01
